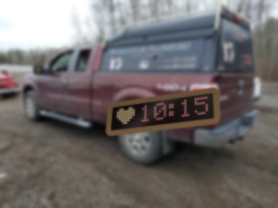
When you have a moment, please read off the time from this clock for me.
10:15
